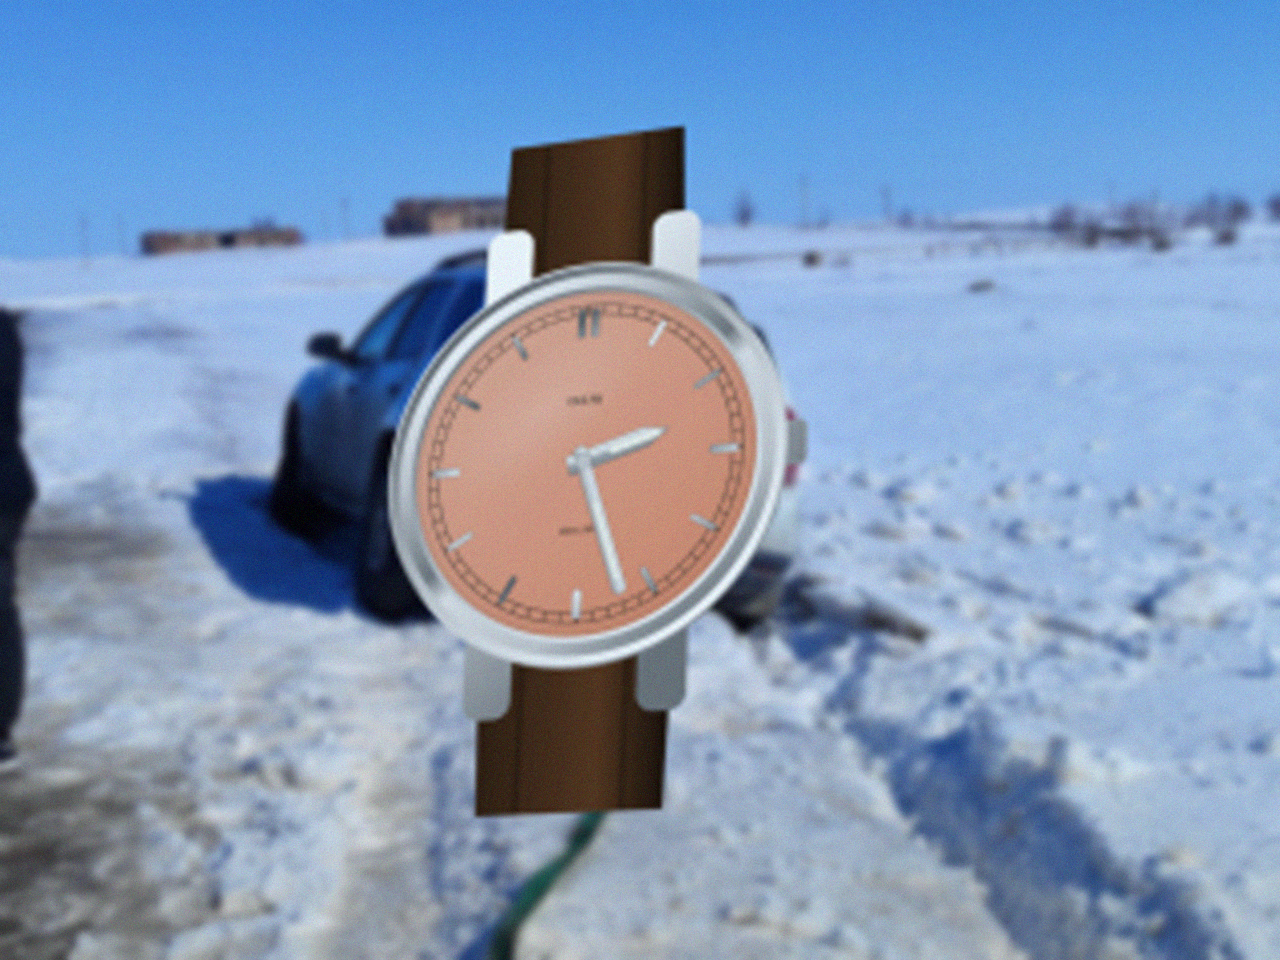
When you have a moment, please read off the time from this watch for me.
2:27
